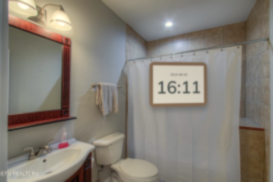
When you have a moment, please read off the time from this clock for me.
16:11
